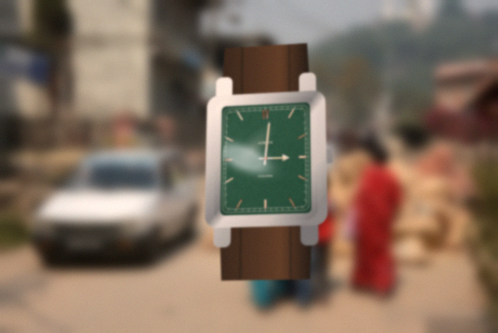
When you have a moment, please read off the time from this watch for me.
3:01
